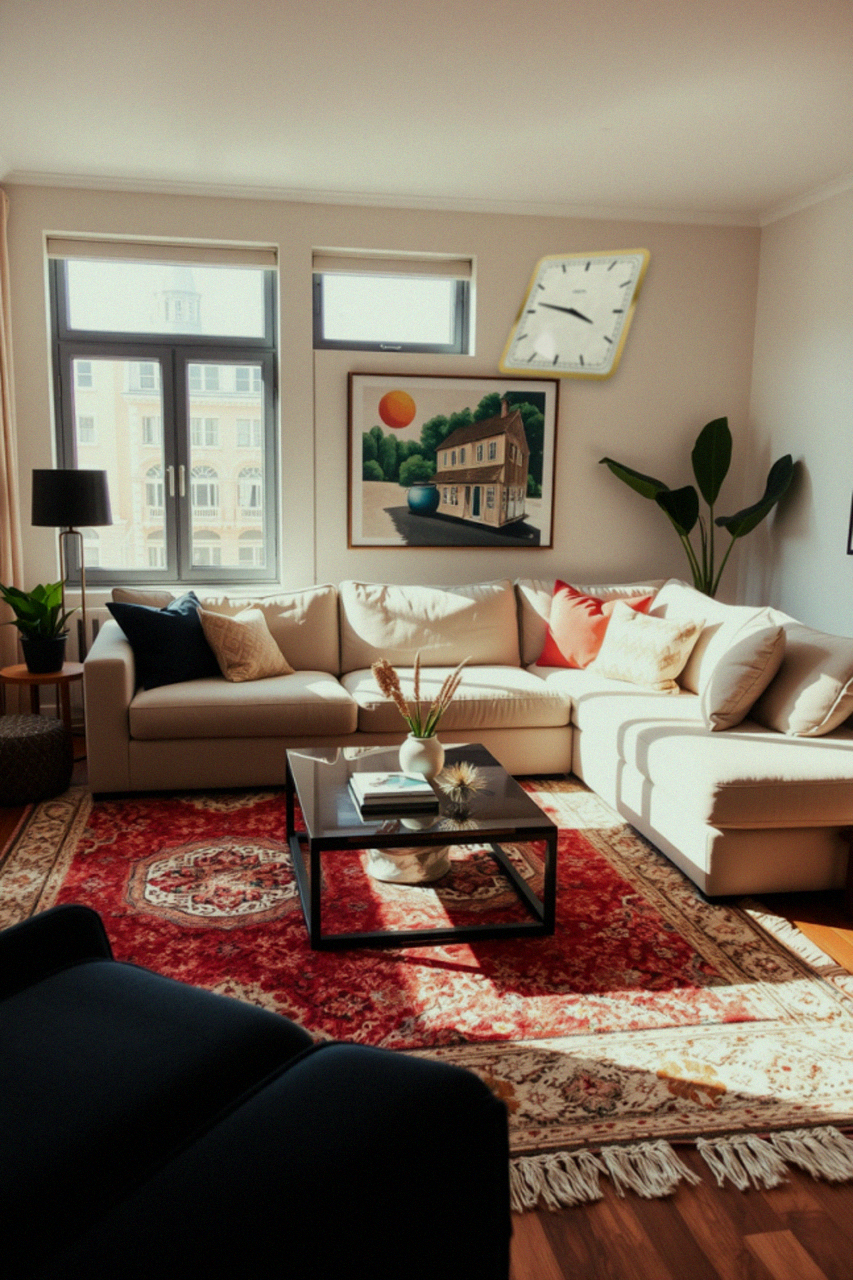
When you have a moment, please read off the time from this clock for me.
3:47
